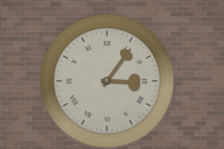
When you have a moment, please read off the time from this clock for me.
3:06
